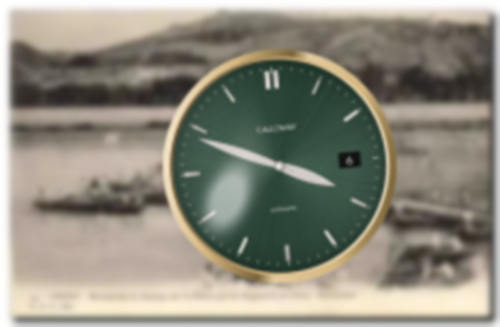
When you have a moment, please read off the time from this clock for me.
3:49
